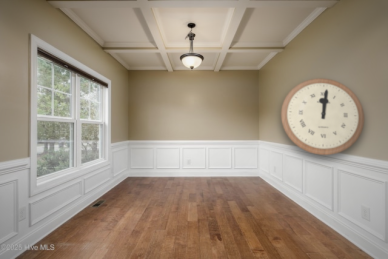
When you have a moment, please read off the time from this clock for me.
12:01
